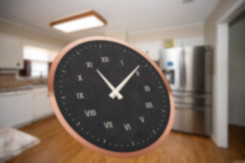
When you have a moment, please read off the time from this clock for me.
11:09
